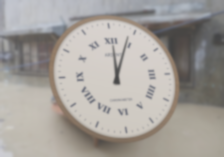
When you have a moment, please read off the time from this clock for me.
12:04
